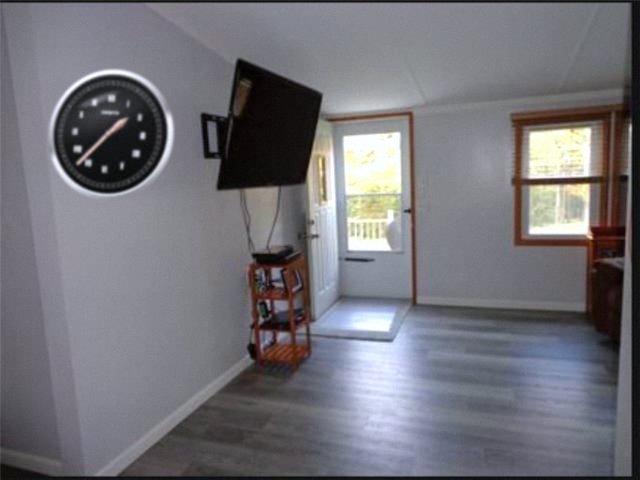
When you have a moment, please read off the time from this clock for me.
1:37
